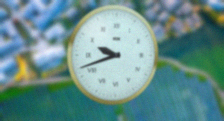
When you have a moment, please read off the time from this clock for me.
9:42
